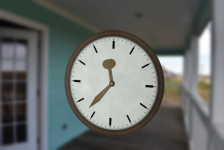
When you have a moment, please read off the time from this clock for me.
11:37
